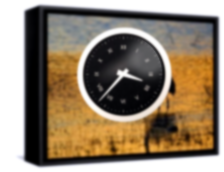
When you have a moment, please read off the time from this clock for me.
3:37
